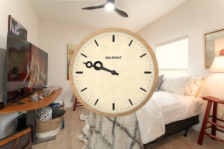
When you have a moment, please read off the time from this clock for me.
9:48
